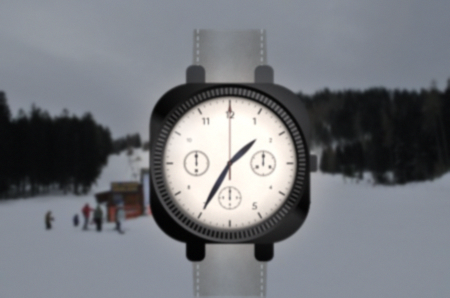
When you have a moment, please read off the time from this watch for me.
1:35
